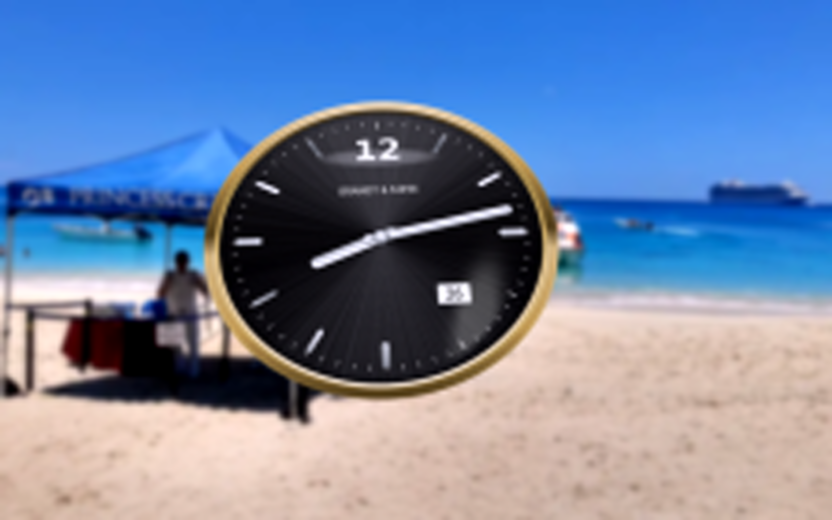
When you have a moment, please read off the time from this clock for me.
8:13
